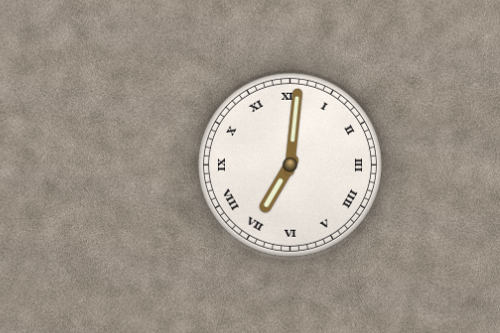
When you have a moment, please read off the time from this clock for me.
7:01
